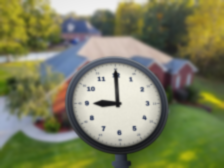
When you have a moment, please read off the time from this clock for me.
9:00
